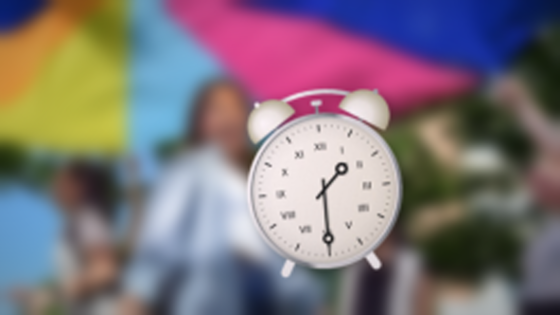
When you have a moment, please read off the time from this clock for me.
1:30
